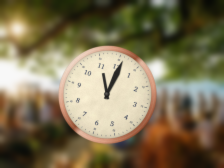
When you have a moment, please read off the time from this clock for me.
11:01
